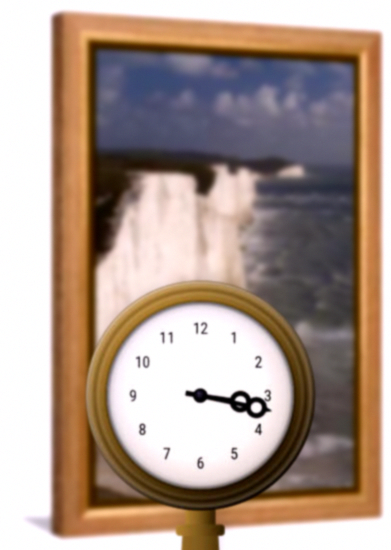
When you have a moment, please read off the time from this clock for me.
3:17
